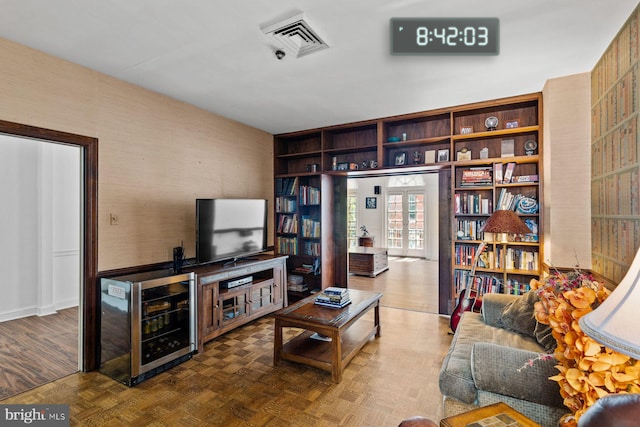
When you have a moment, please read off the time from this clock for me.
8:42:03
